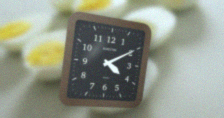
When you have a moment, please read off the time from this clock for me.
4:10
